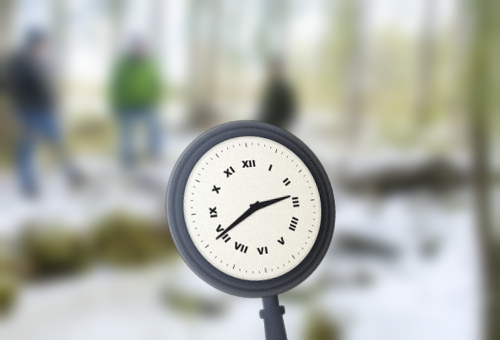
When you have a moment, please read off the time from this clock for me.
2:40
